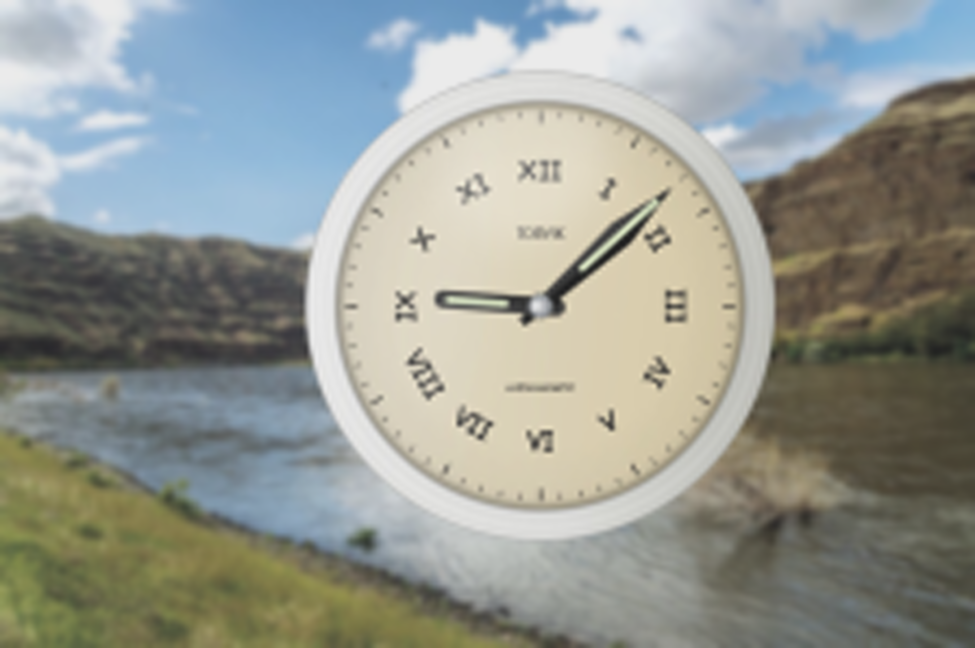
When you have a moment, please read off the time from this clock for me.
9:08
